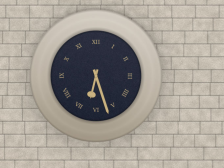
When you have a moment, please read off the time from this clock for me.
6:27
